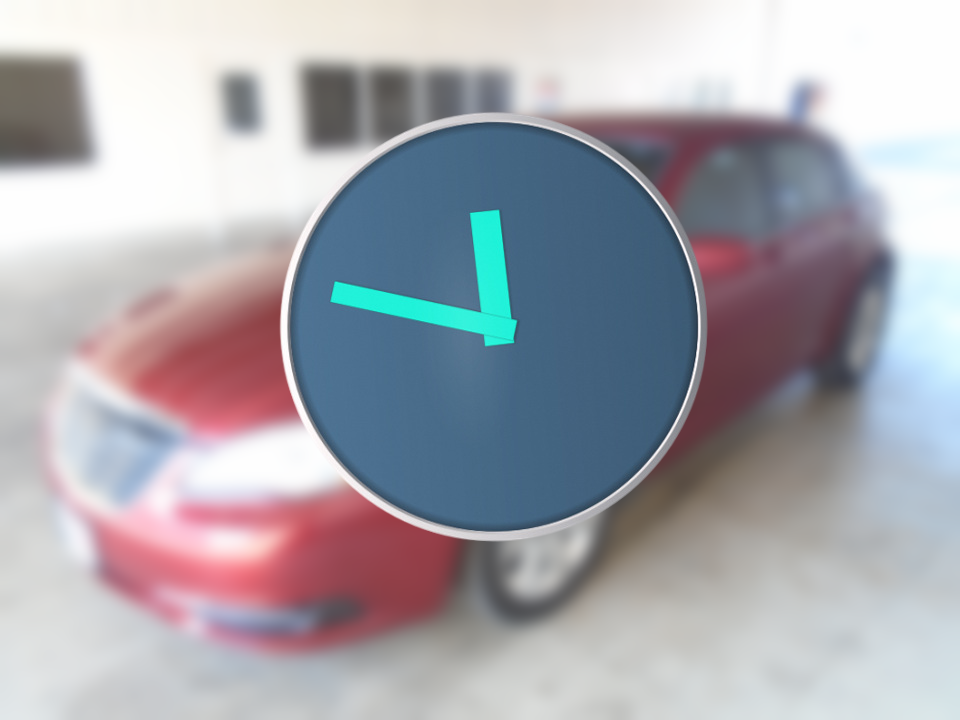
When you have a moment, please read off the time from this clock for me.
11:47
